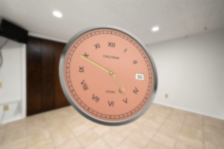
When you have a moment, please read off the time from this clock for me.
4:49
